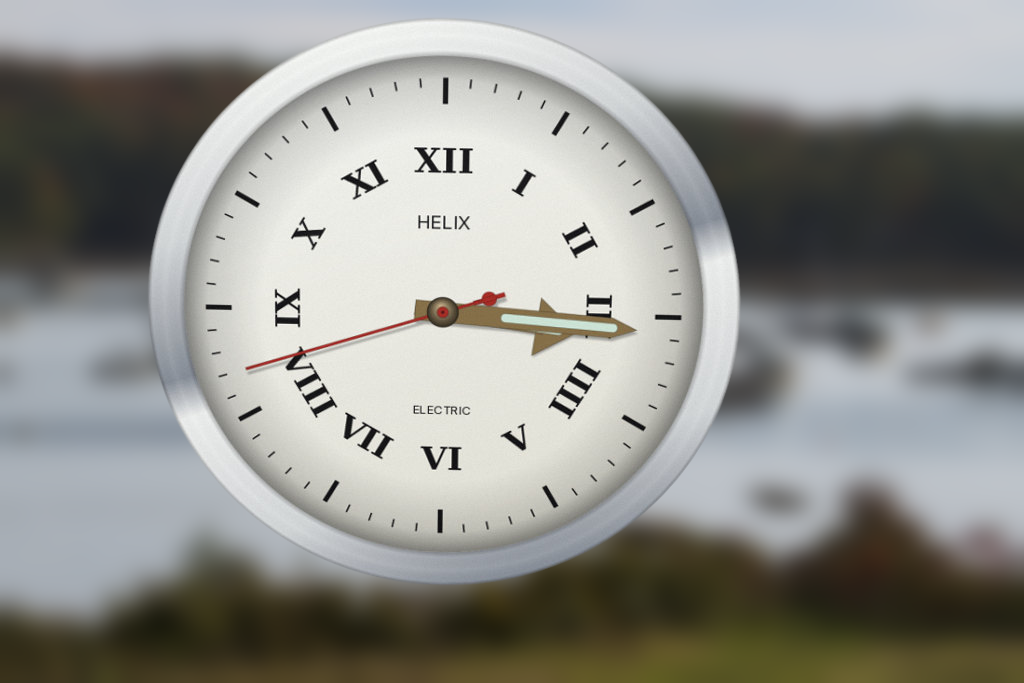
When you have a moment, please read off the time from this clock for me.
3:15:42
